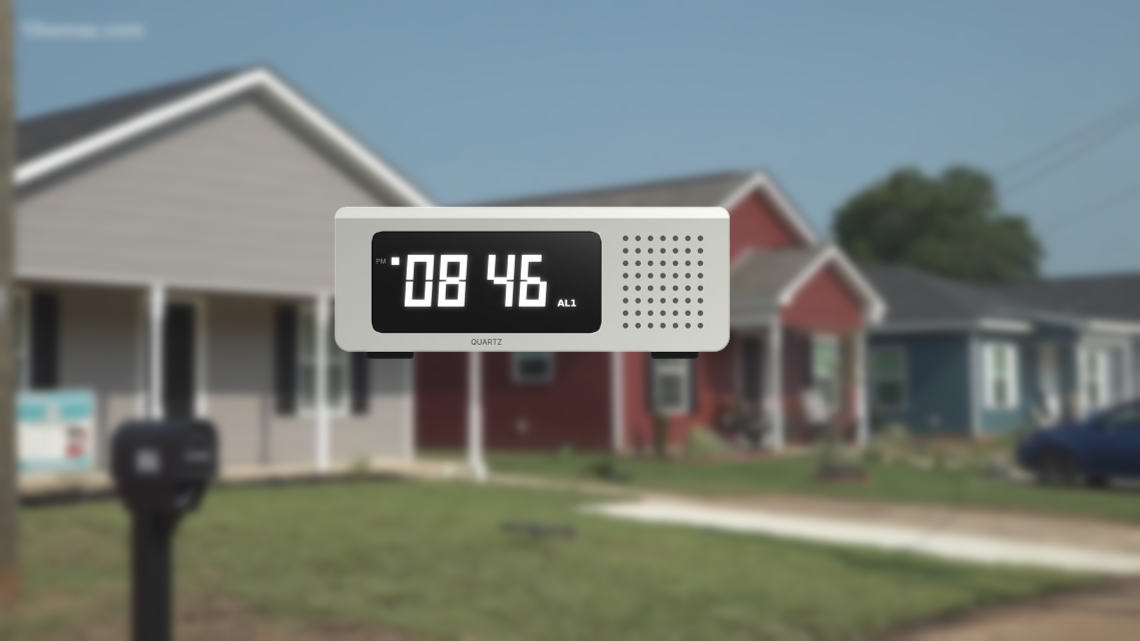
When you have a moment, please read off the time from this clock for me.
8:46
